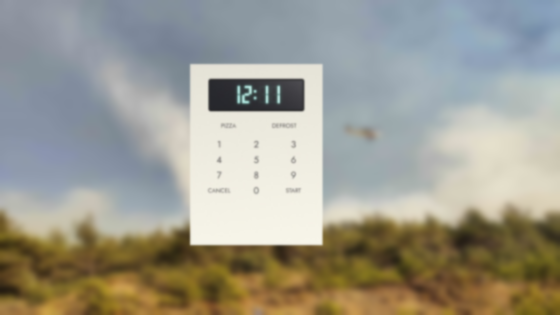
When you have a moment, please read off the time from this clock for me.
12:11
